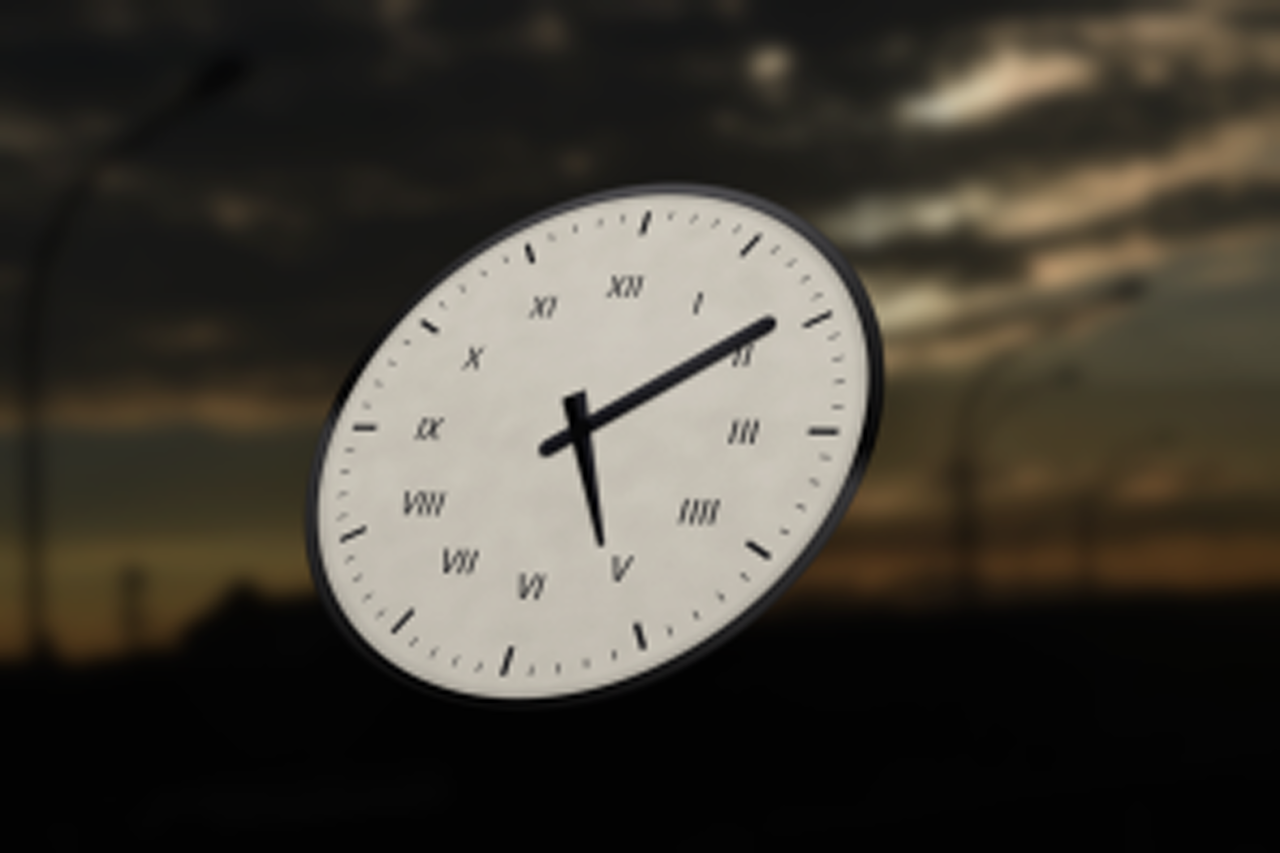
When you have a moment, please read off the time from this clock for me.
5:09
